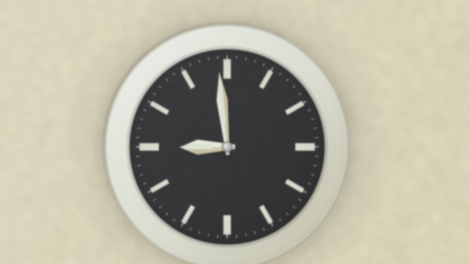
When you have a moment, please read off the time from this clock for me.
8:59
